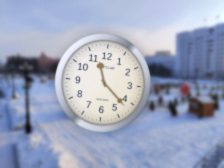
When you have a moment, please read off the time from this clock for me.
11:22
